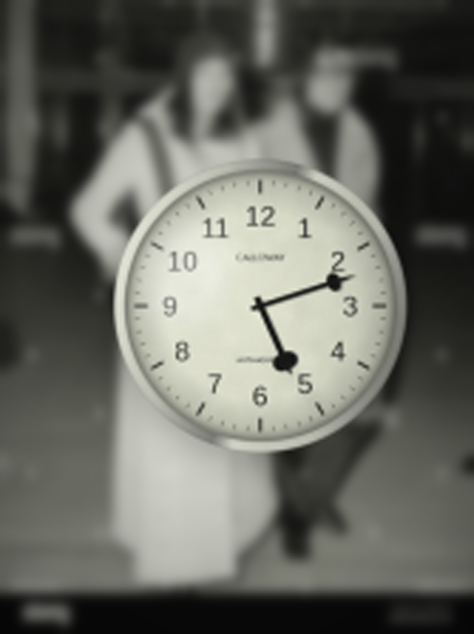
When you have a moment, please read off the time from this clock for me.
5:12
